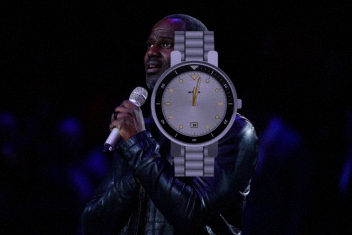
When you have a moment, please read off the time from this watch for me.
12:02
